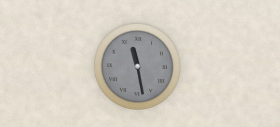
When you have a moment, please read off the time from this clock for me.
11:28
